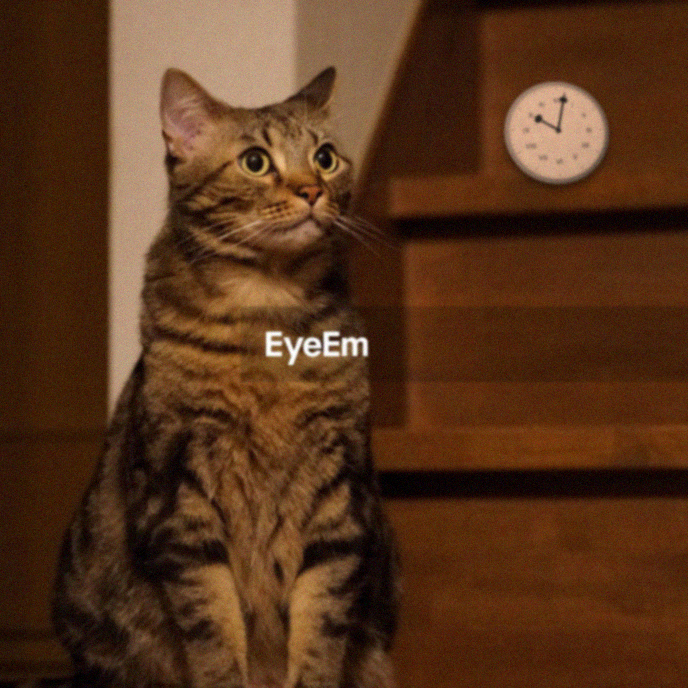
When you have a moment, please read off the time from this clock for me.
10:02
